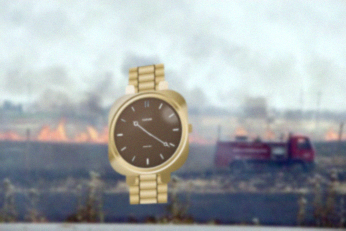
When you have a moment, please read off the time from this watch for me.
10:21
